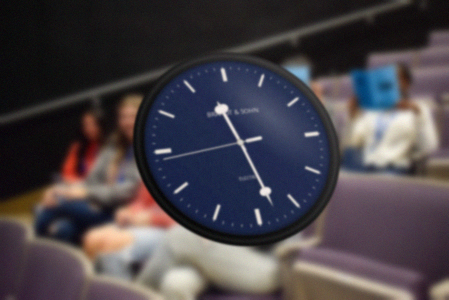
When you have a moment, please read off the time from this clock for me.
11:27:44
